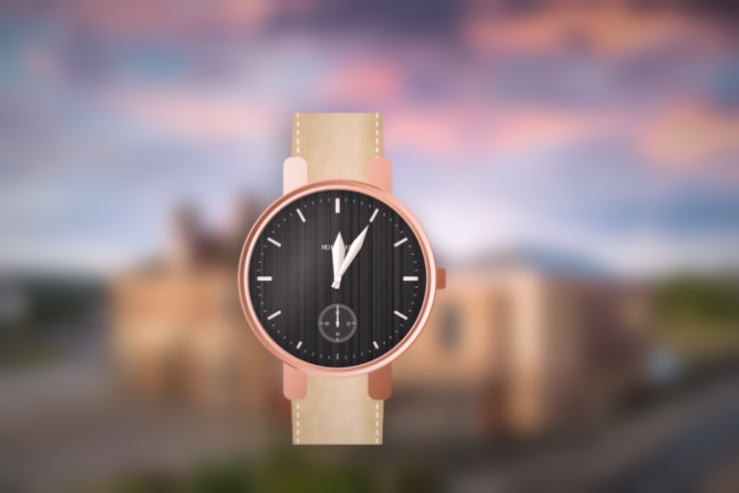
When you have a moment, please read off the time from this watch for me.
12:05
